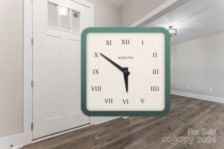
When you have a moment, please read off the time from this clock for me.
5:51
